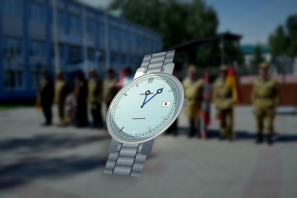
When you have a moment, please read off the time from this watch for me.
12:07
